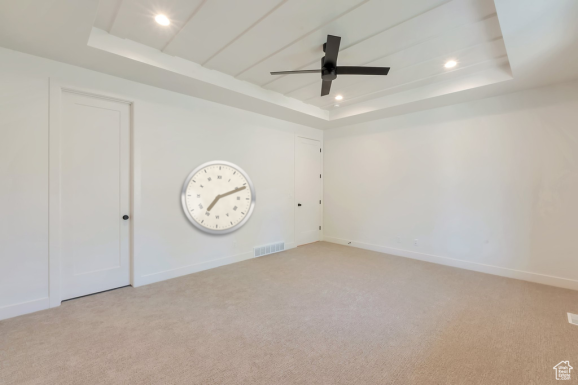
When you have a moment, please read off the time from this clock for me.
7:11
